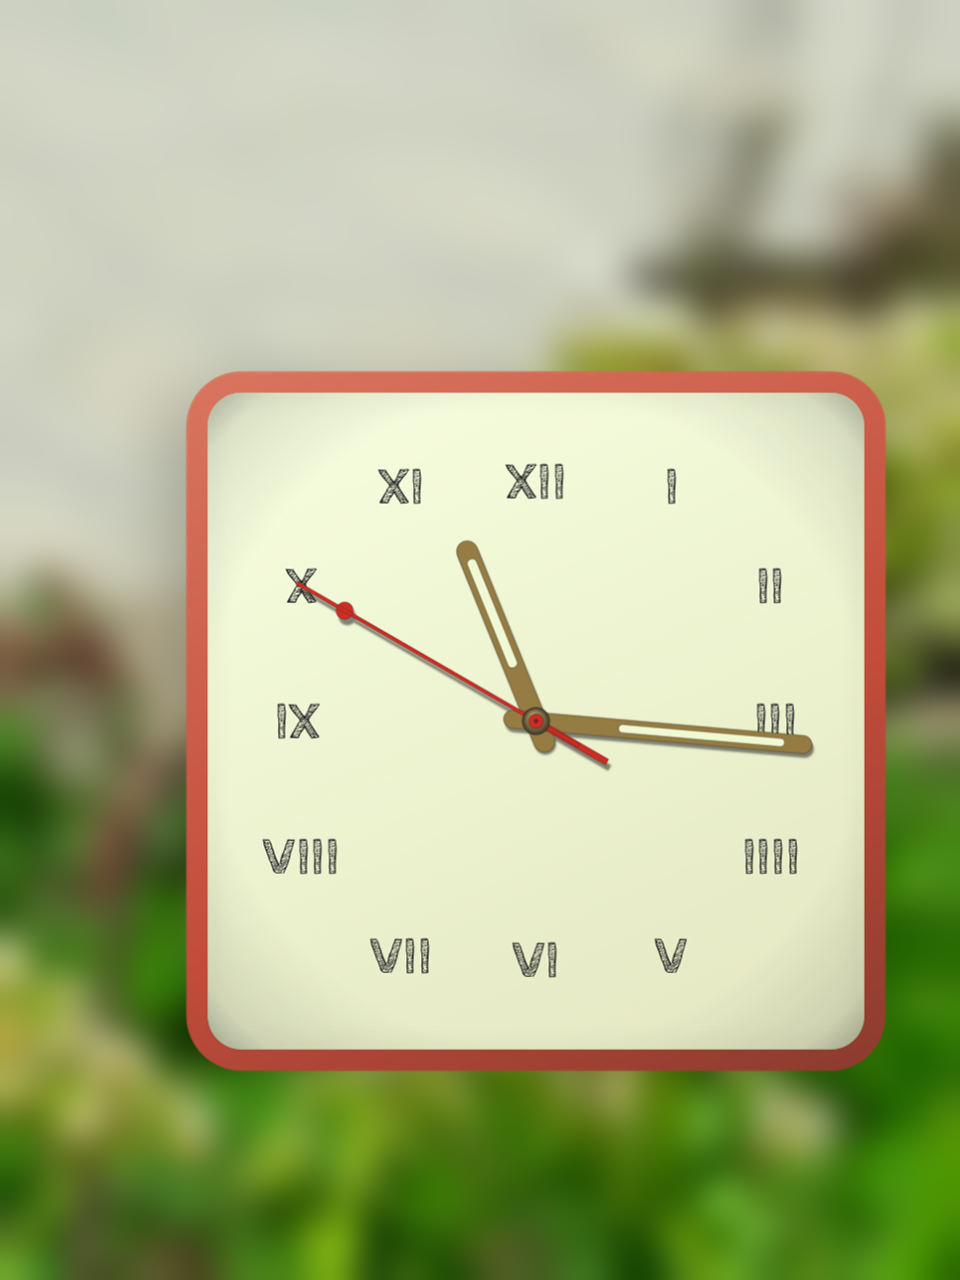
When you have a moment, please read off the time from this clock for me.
11:15:50
